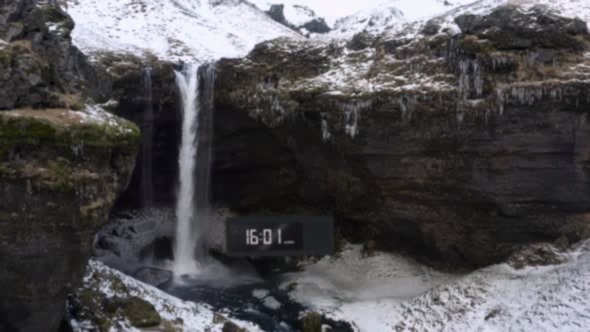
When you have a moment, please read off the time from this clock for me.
16:01
